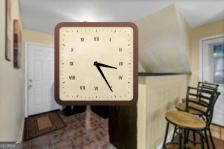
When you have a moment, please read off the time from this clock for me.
3:25
